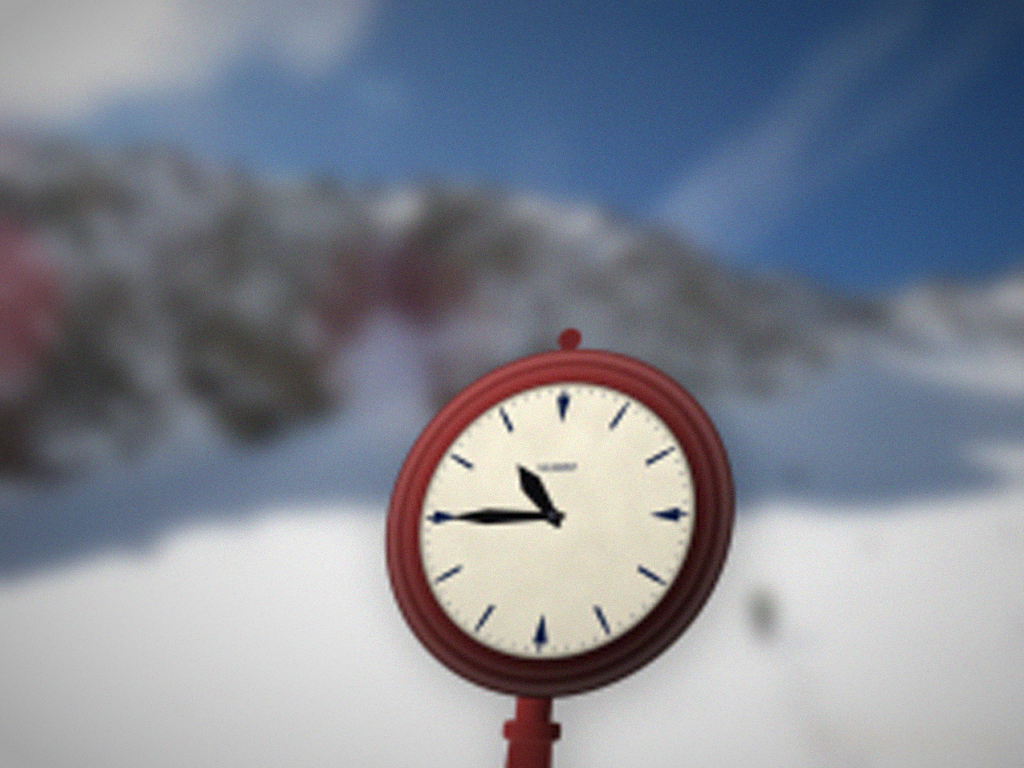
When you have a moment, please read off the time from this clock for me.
10:45
